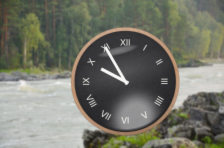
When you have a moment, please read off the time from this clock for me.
9:55
